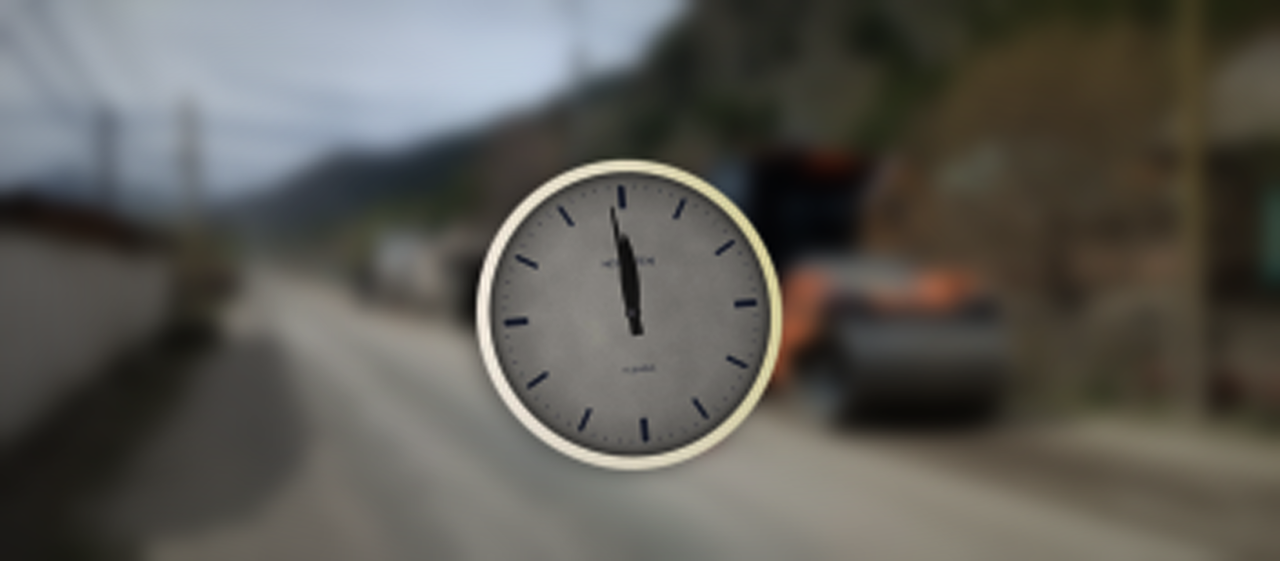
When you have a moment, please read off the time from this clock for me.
11:59
